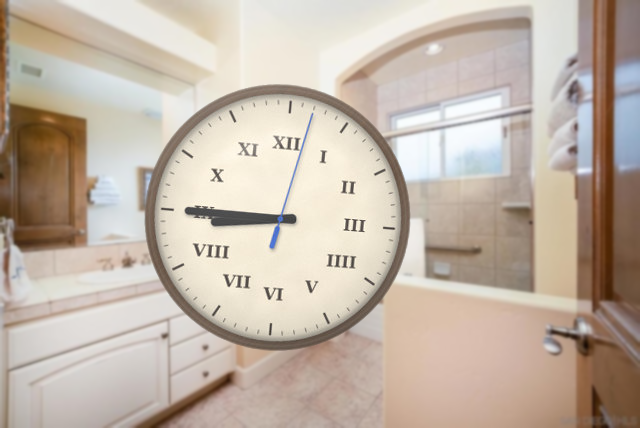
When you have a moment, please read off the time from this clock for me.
8:45:02
